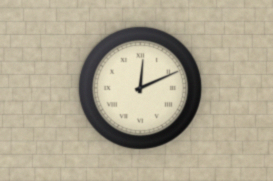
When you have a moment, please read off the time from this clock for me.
12:11
